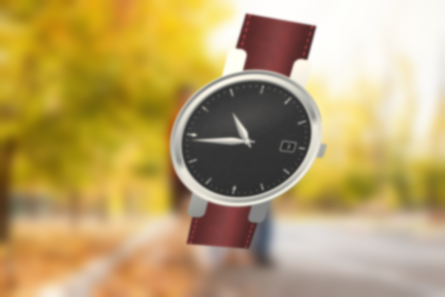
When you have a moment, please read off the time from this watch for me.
10:44
